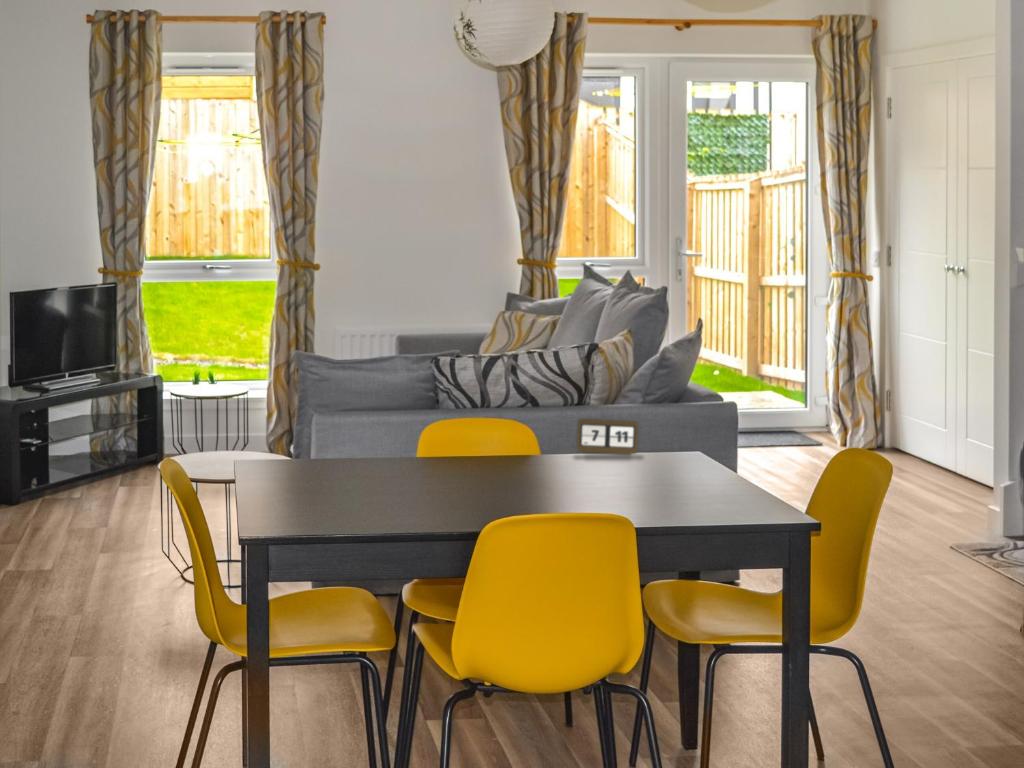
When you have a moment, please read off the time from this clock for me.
7:11
